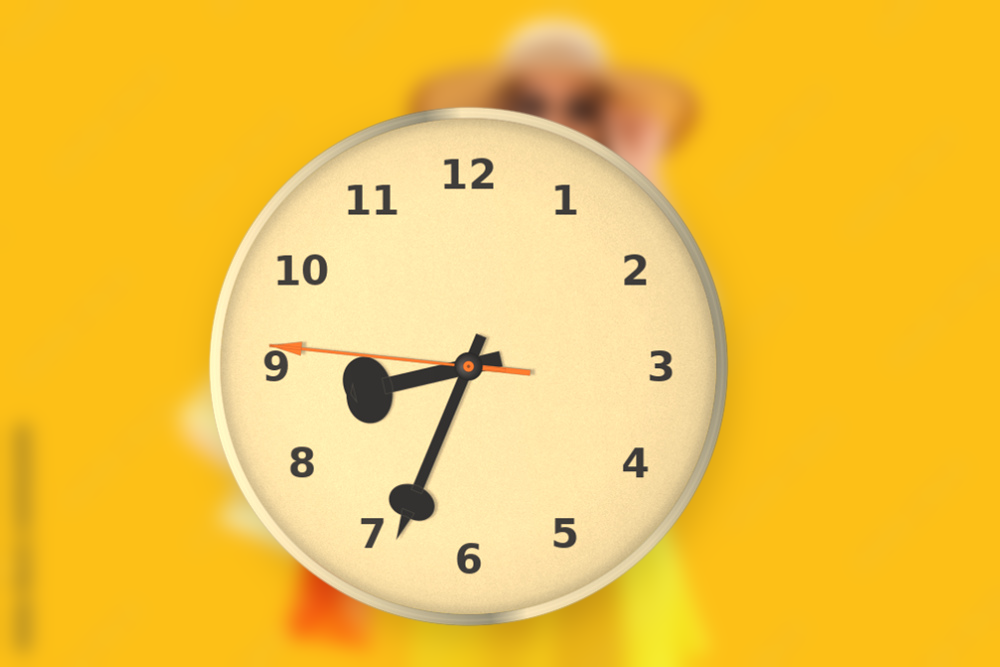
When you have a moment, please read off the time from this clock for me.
8:33:46
